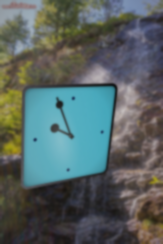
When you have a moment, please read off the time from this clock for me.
9:56
